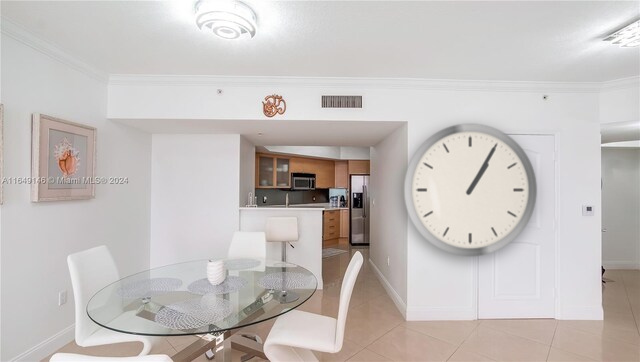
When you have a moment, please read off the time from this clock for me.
1:05
